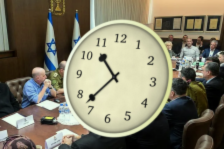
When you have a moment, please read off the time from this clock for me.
10:37
